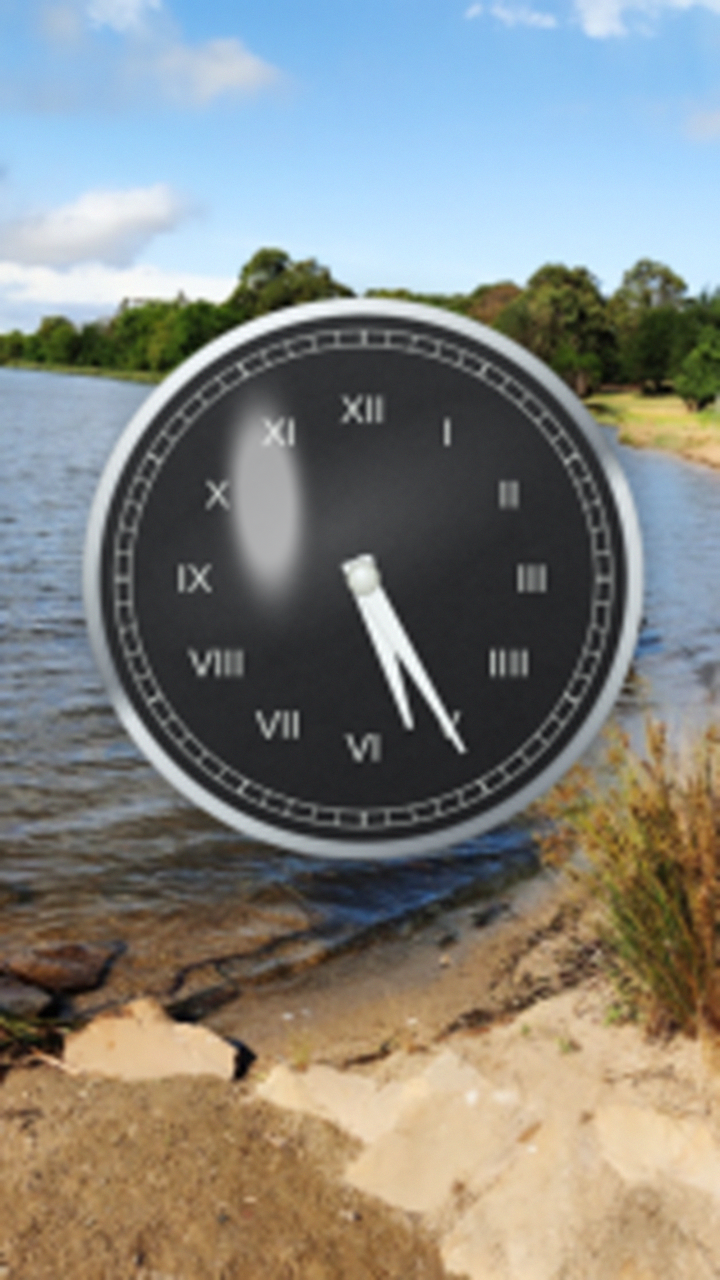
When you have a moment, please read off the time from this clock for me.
5:25
